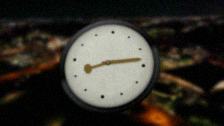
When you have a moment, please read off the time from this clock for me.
8:13
